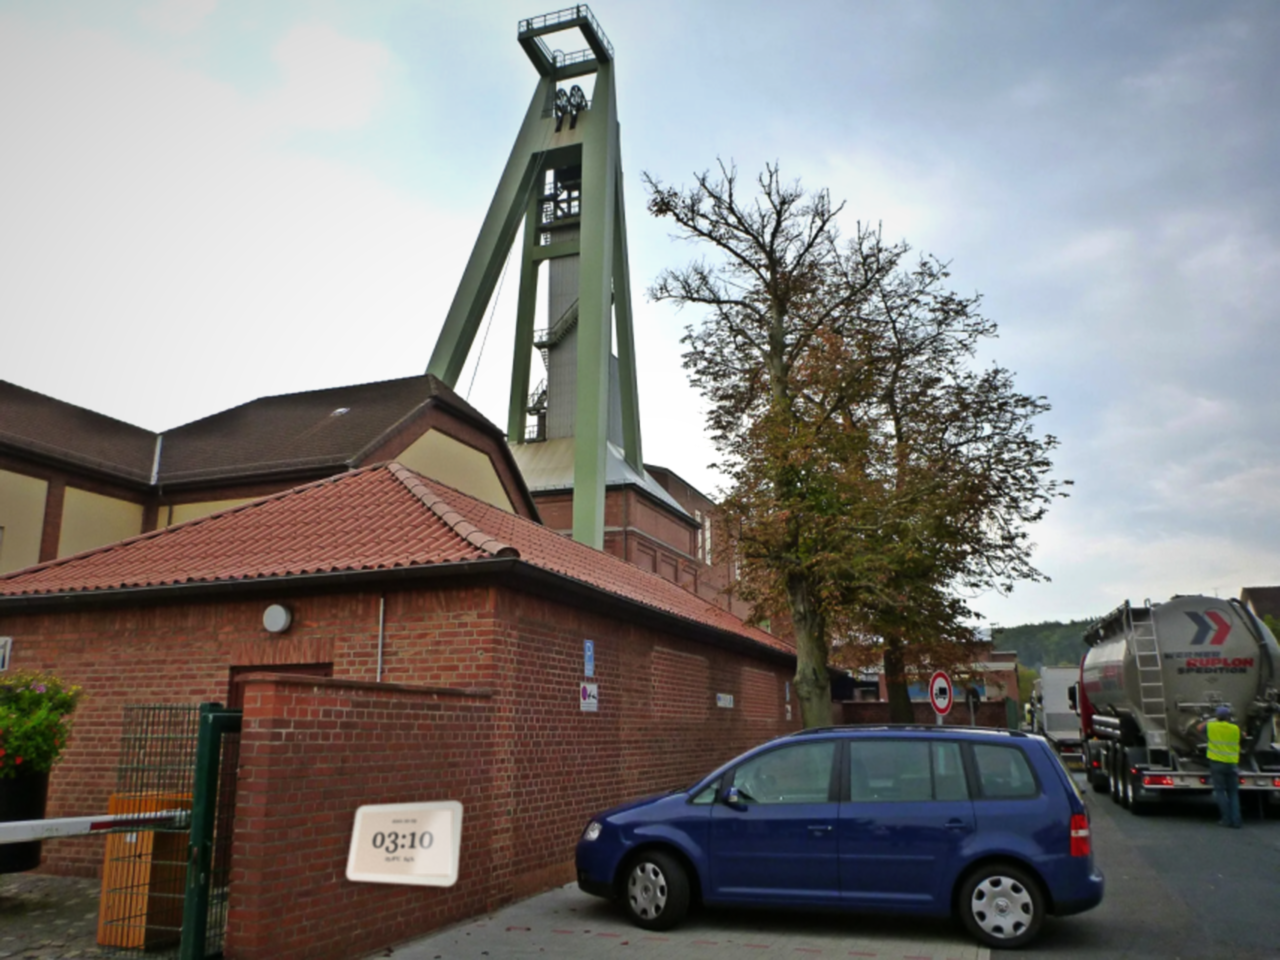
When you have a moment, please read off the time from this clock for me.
3:10
